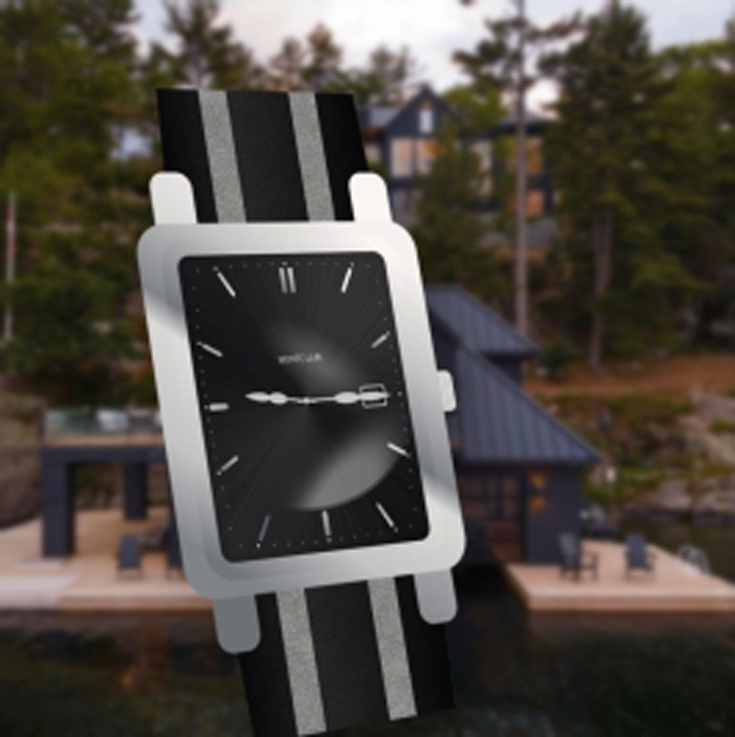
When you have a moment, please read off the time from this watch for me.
9:15
